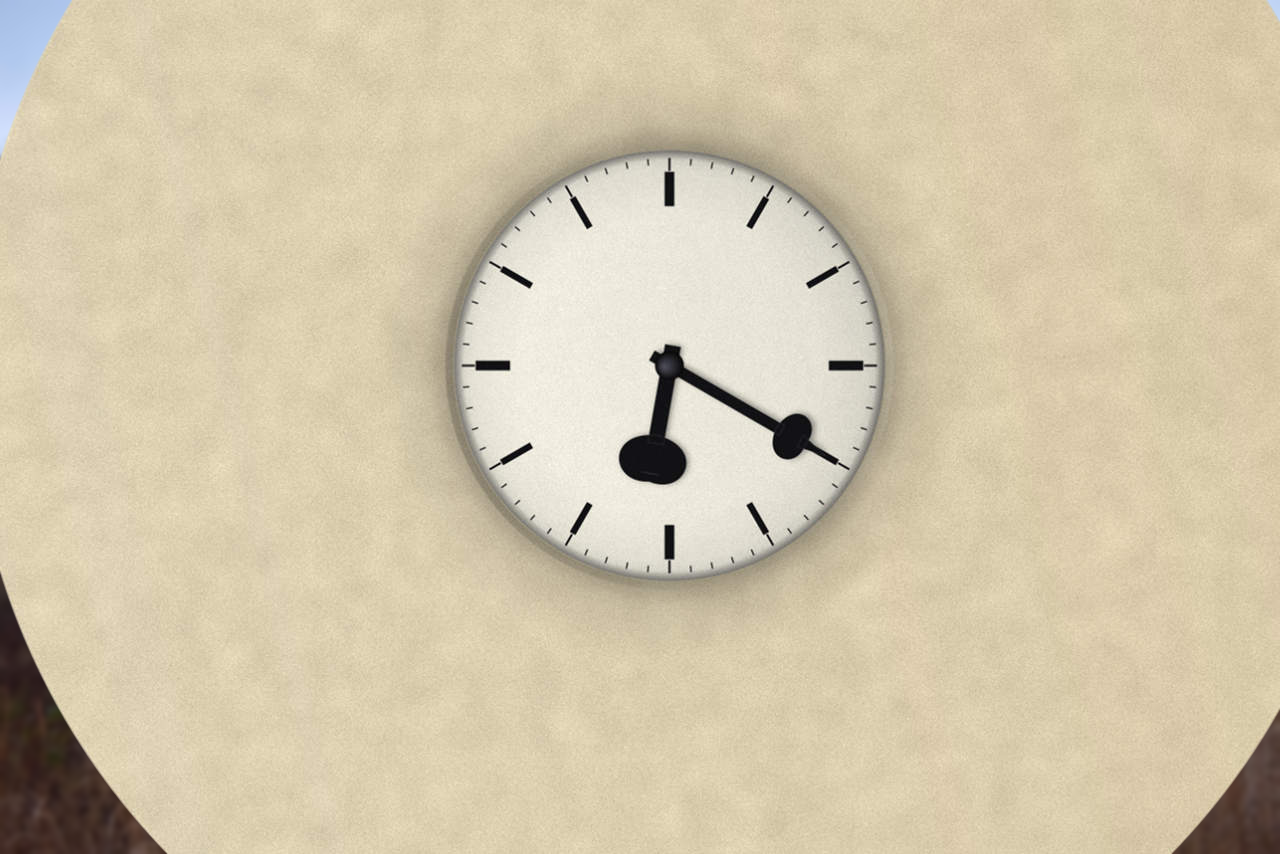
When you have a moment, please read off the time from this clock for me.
6:20
